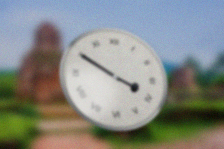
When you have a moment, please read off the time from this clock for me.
3:50
